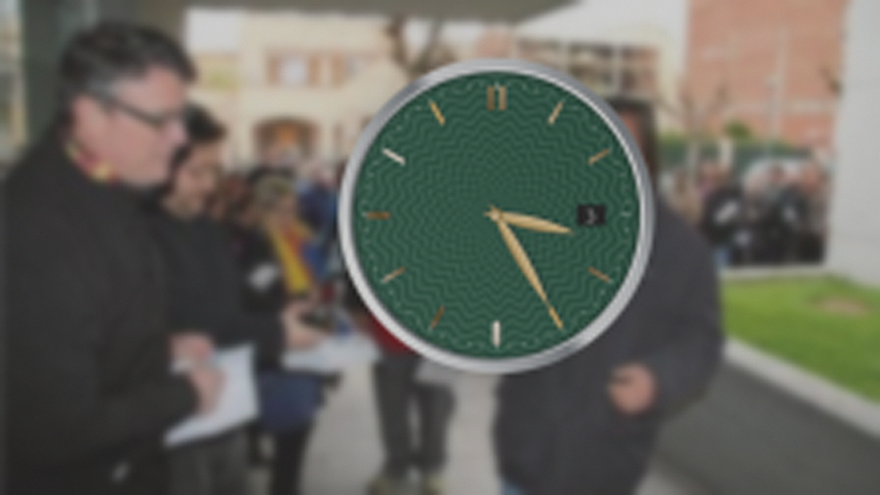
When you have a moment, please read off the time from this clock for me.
3:25
